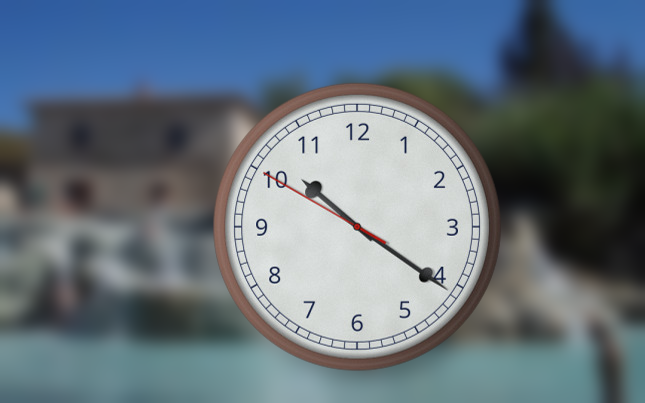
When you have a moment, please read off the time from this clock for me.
10:20:50
